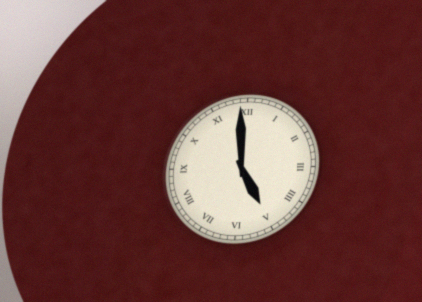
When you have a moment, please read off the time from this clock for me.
4:59
